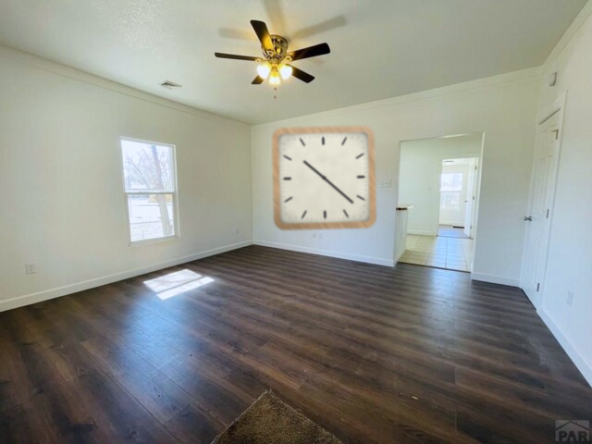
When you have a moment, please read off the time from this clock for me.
10:22
